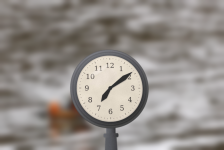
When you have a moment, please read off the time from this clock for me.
7:09
